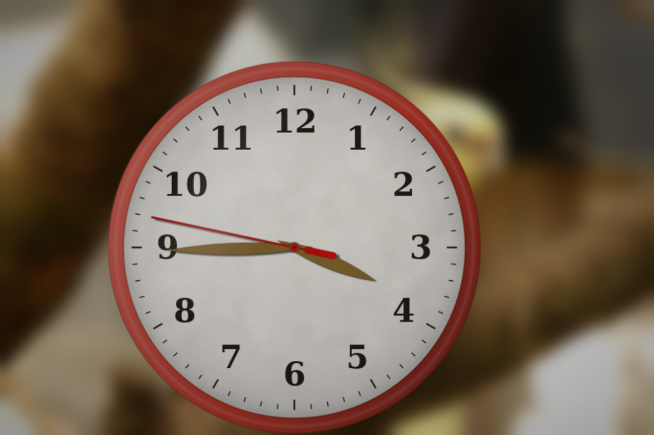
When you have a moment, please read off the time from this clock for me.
3:44:47
